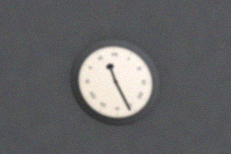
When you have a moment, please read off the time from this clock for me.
11:26
